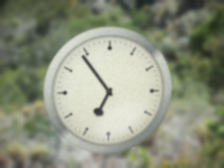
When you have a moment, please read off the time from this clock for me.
6:54
